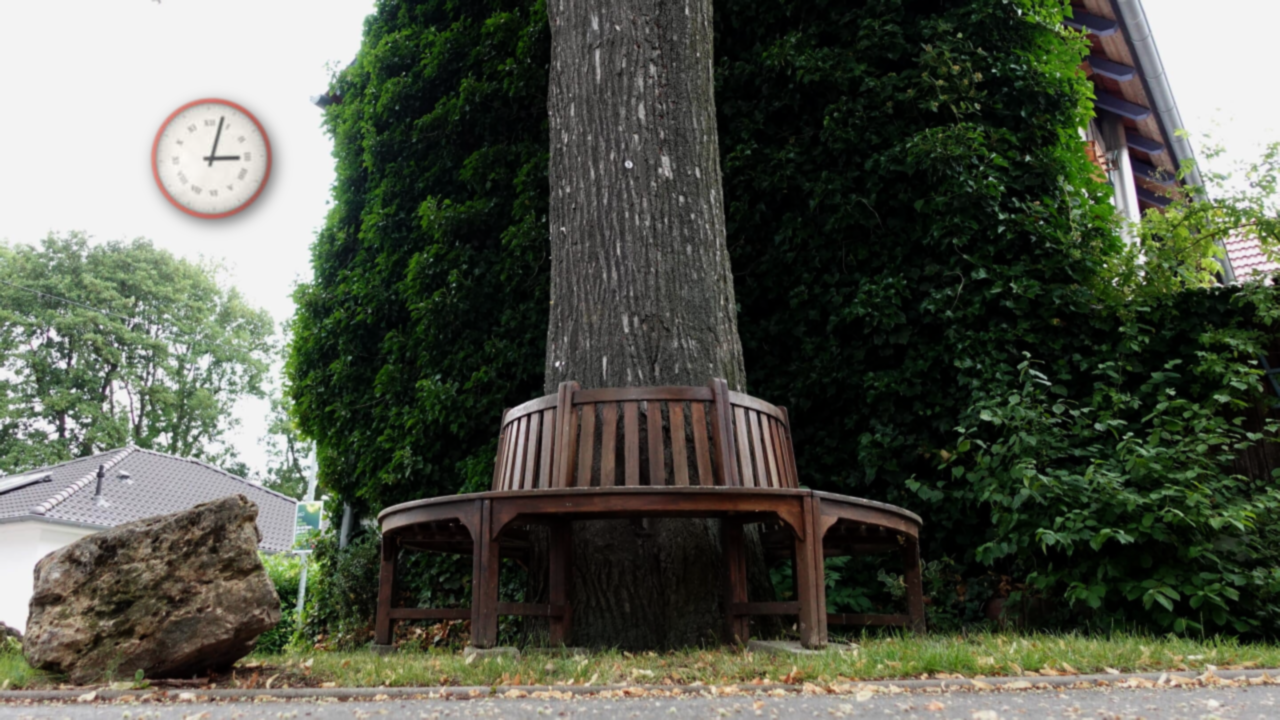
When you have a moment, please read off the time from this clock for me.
3:03
